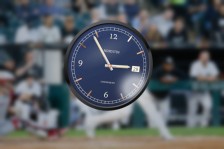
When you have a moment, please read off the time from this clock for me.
2:54
